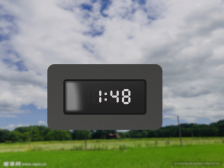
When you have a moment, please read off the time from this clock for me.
1:48
